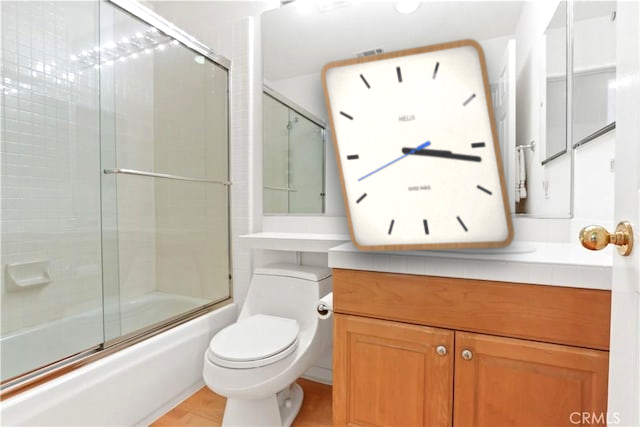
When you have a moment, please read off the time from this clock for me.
3:16:42
